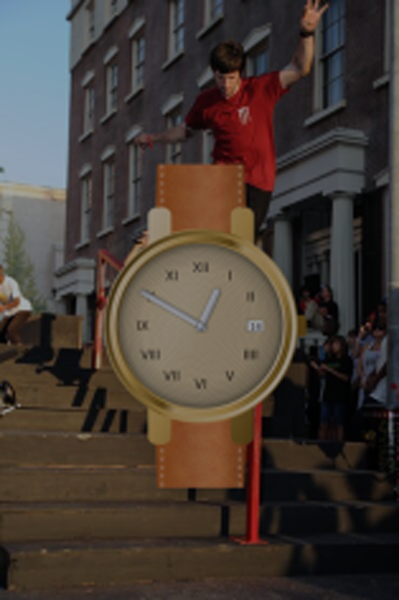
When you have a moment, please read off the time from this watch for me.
12:50
